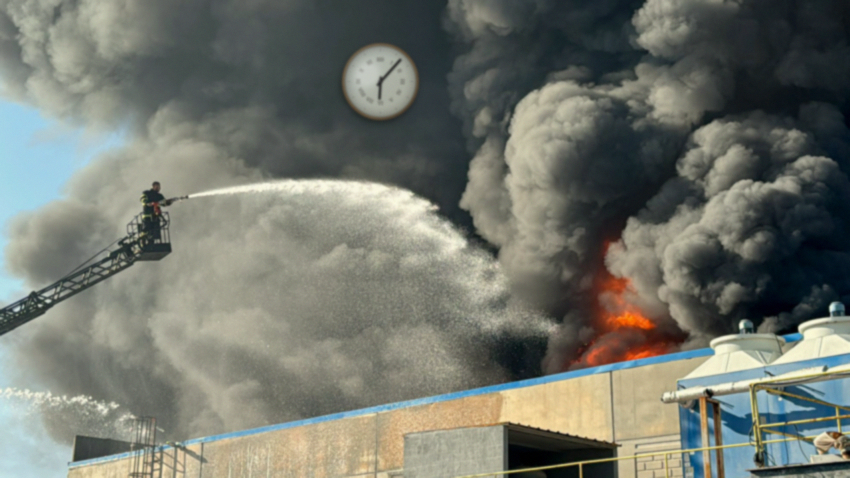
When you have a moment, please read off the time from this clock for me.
6:07
